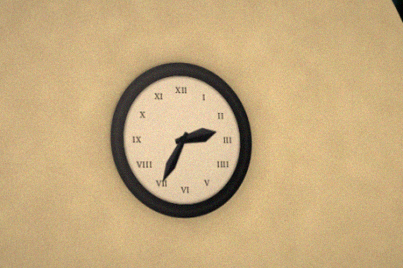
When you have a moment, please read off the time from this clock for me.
2:35
